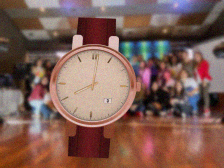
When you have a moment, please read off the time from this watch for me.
8:01
